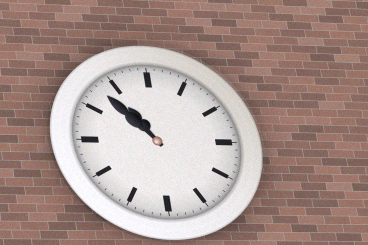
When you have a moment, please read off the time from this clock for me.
10:53
